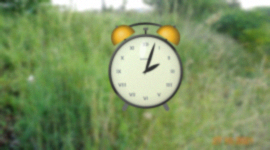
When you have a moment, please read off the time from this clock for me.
2:03
